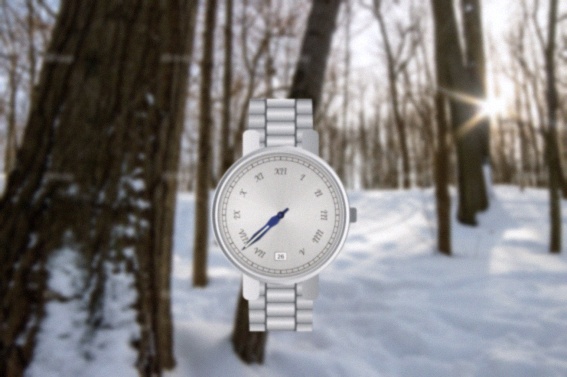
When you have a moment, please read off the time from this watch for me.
7:38
